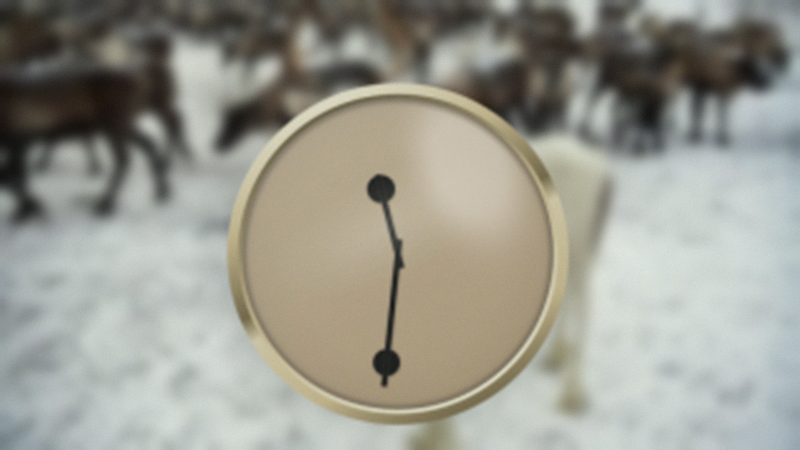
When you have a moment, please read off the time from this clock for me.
11:31
